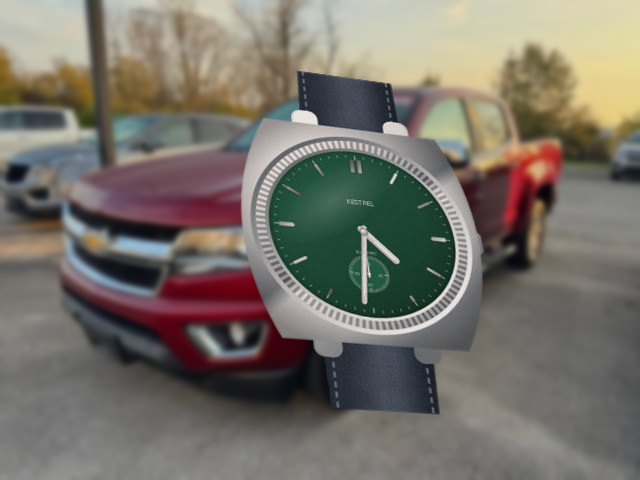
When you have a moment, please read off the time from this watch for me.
4:31
